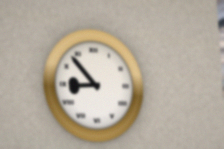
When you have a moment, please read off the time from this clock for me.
8:53
